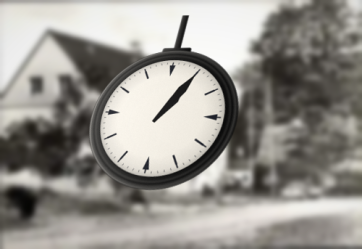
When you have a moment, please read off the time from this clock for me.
1:05
